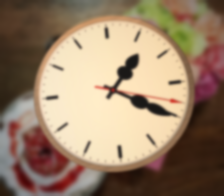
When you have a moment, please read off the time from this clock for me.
1:20:18
